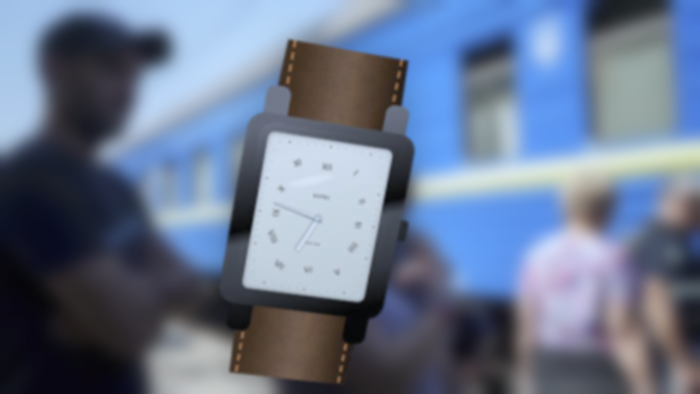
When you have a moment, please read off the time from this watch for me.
6:47
